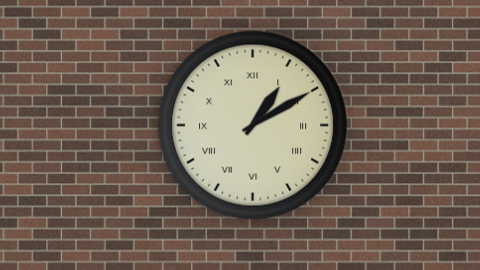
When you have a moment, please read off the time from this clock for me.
1:10
